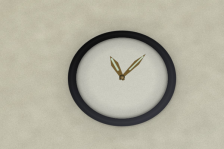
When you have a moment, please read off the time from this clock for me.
11:07
